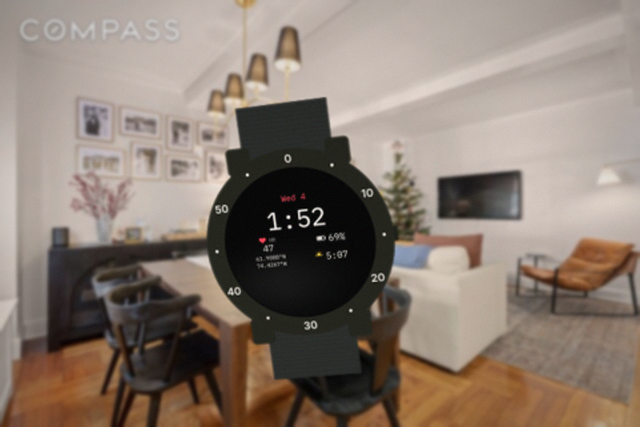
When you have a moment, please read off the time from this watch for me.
1:52
